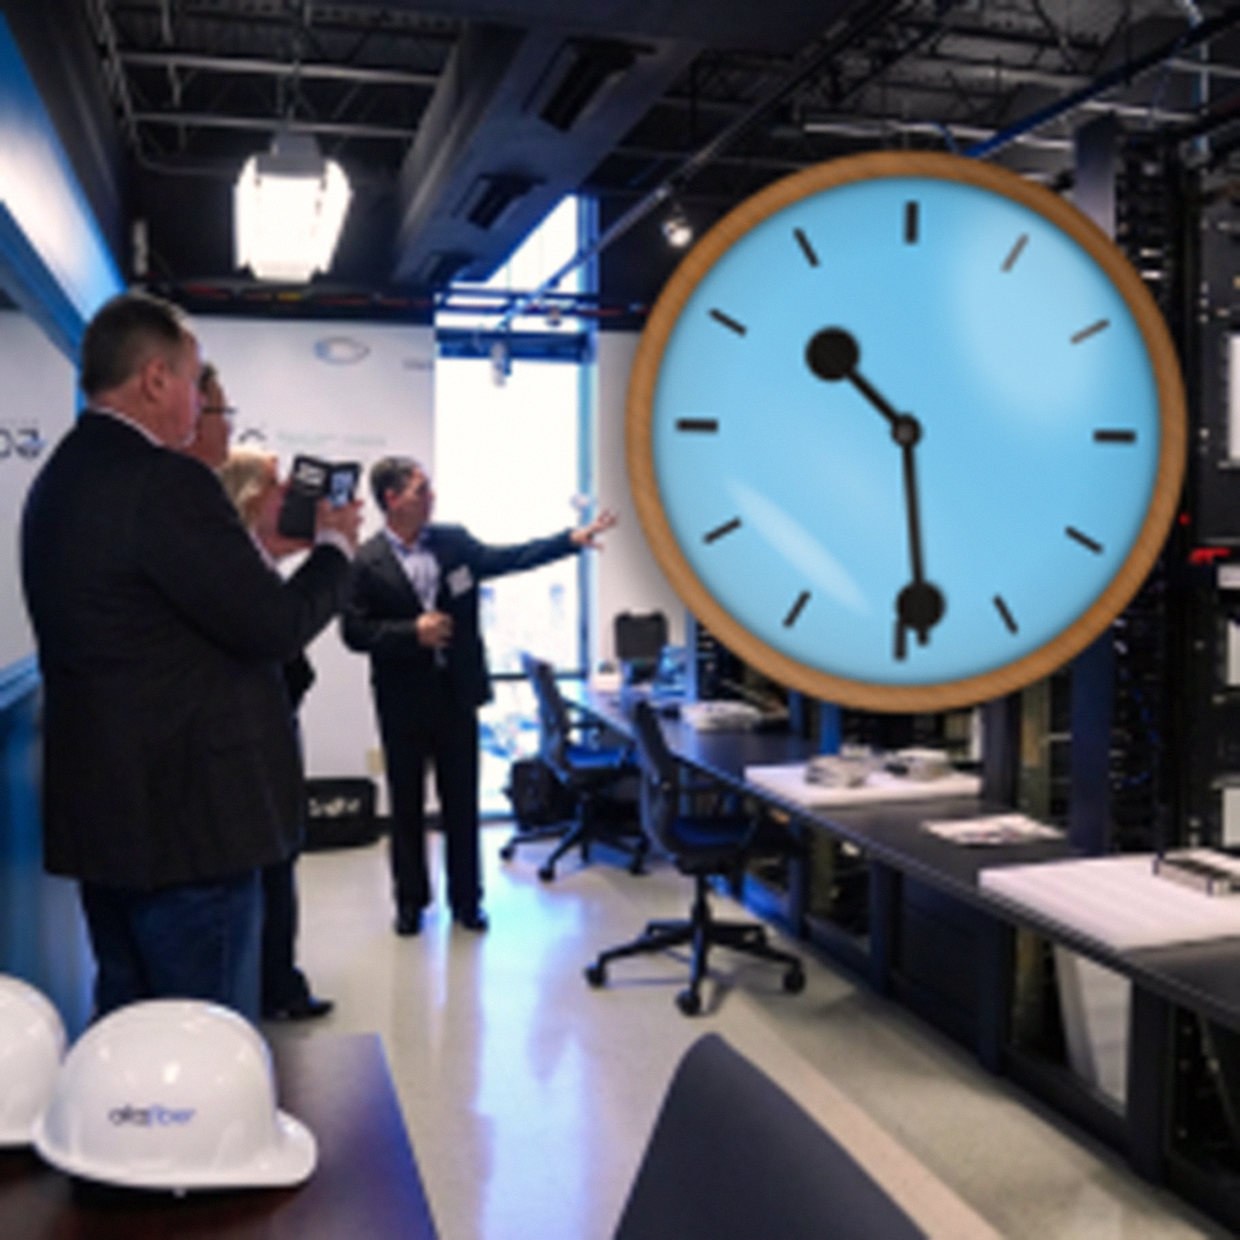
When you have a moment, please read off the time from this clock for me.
10:29
